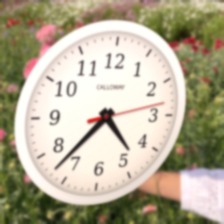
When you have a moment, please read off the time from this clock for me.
4:37:13
